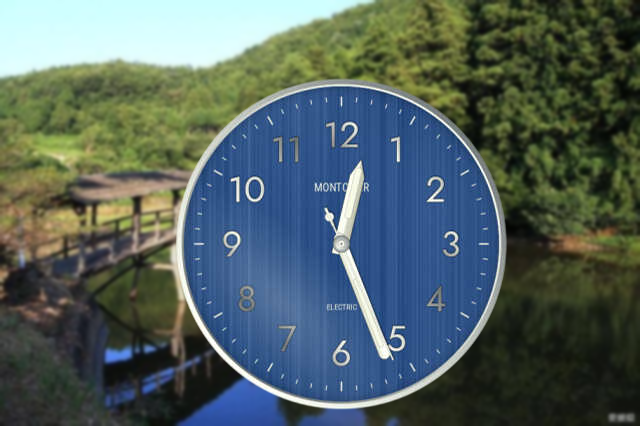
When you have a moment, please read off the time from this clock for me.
12:26:26
